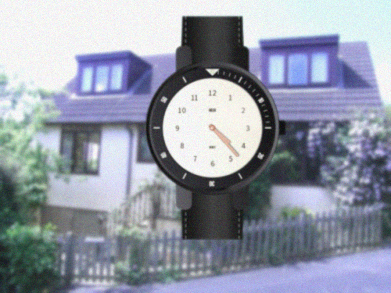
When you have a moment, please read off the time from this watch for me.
4:23
